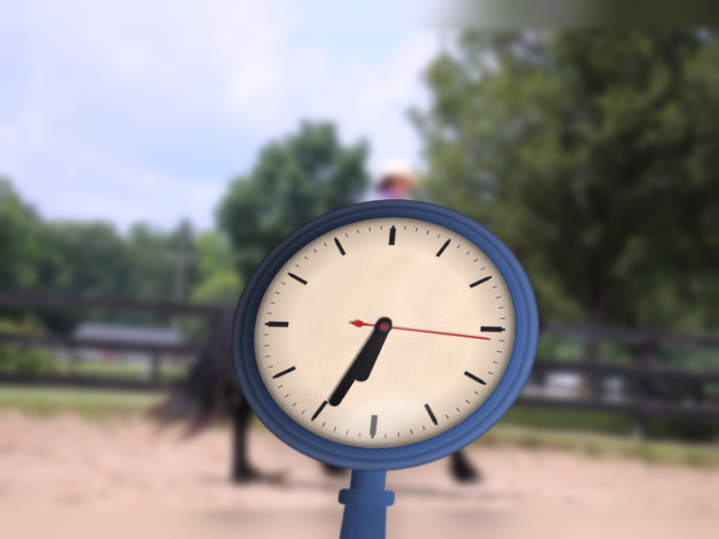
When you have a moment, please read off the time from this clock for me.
6:34:16
